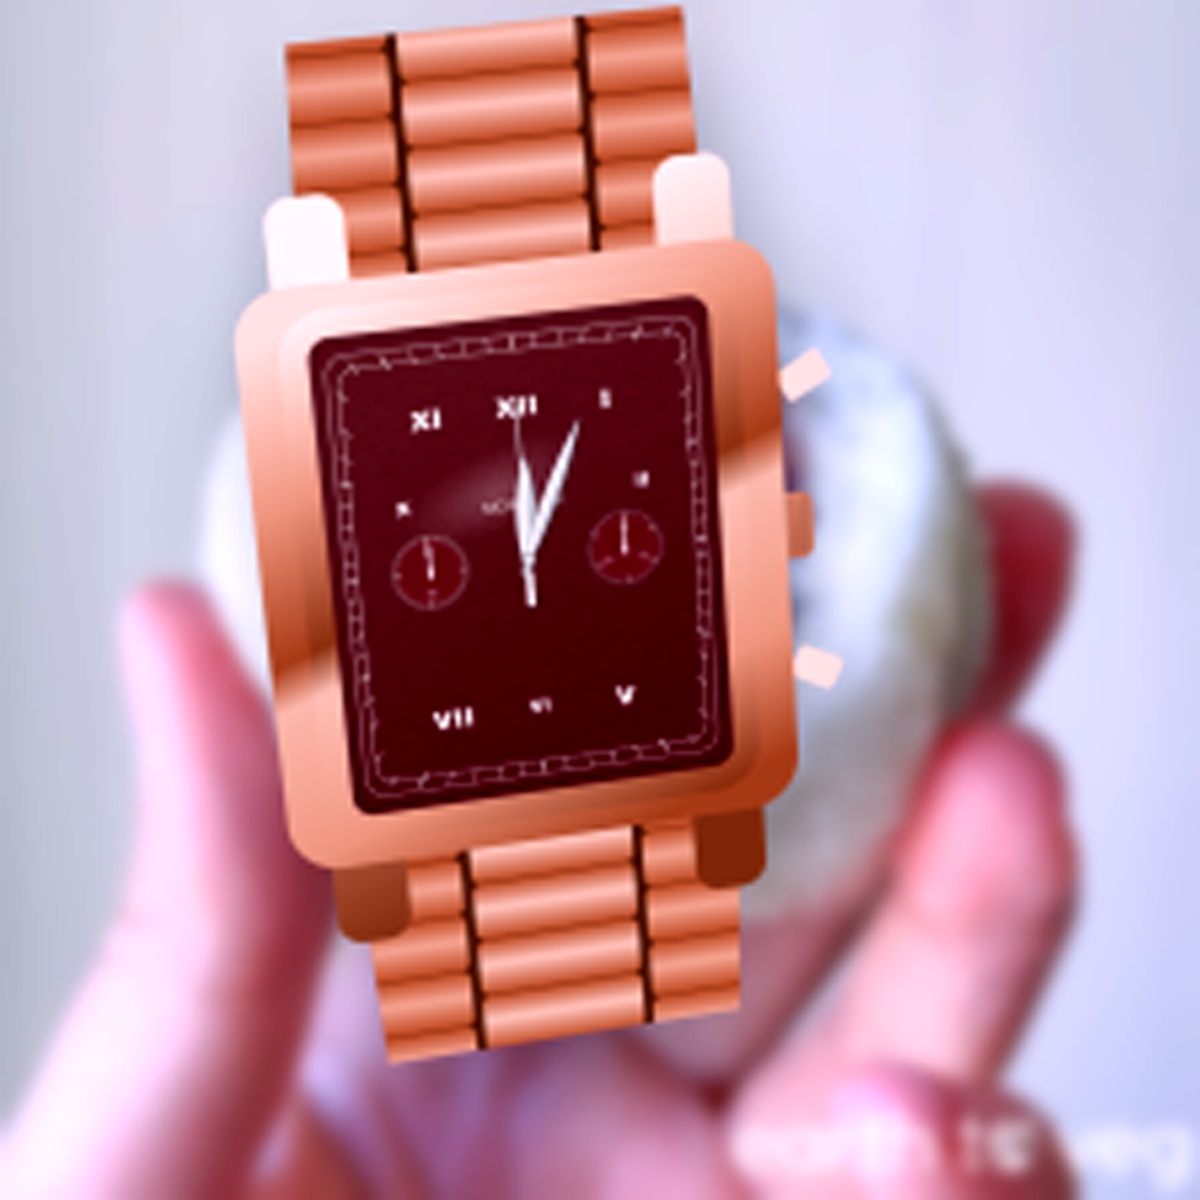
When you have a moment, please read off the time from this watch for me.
12:04
